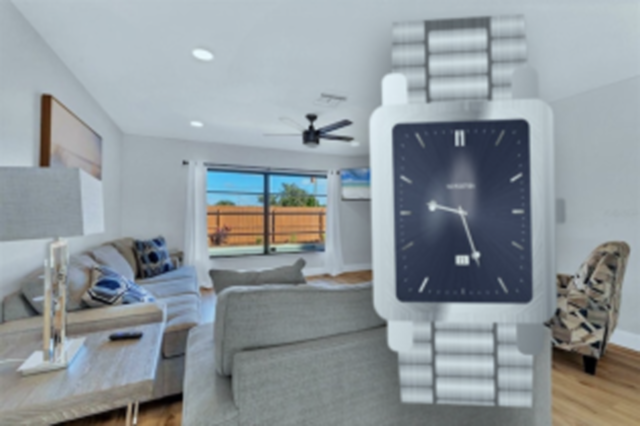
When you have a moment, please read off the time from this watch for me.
9:27
